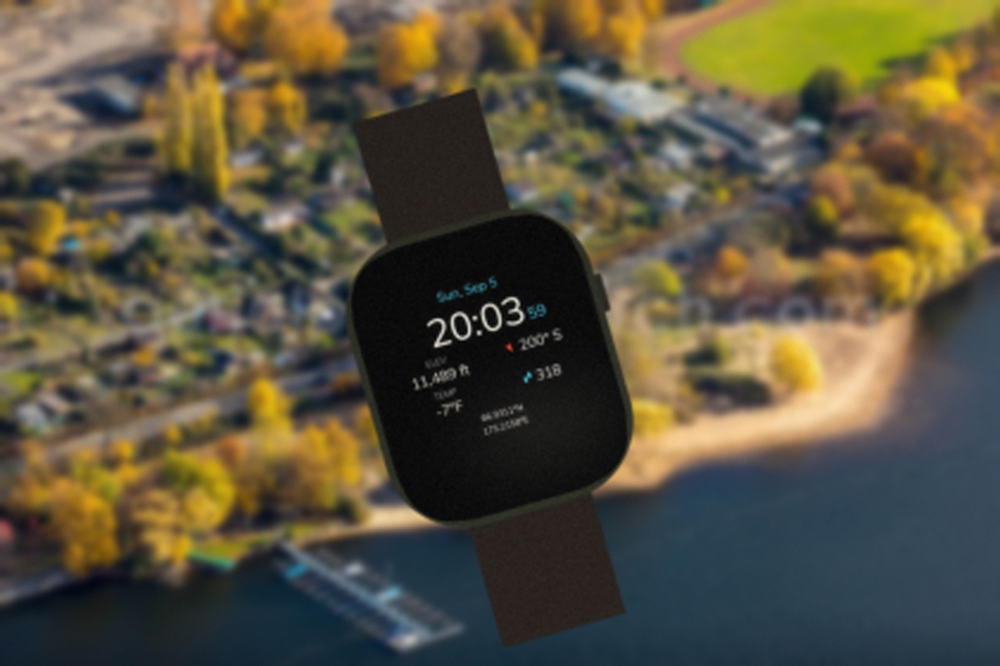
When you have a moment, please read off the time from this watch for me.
20:03
